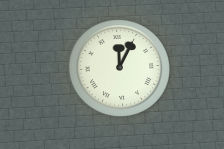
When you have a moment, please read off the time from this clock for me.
12:05
